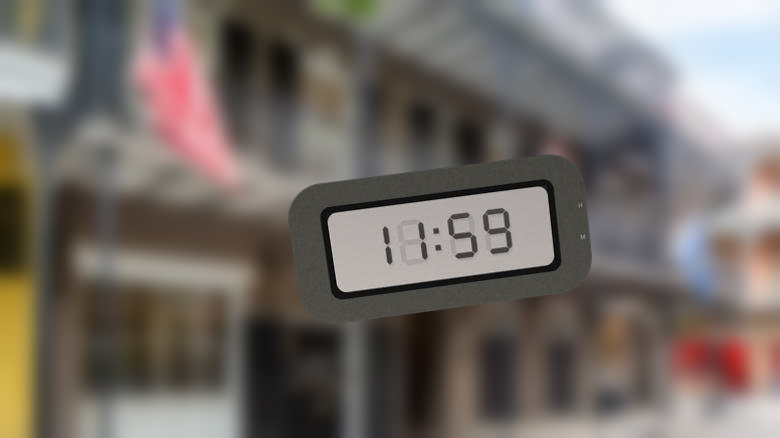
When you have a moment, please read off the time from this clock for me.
11:59
